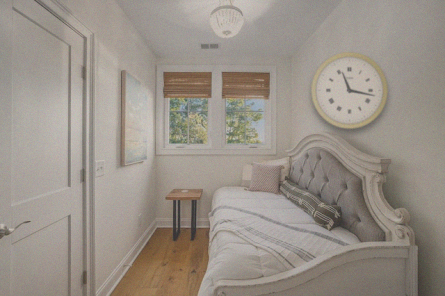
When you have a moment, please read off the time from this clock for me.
11:17
